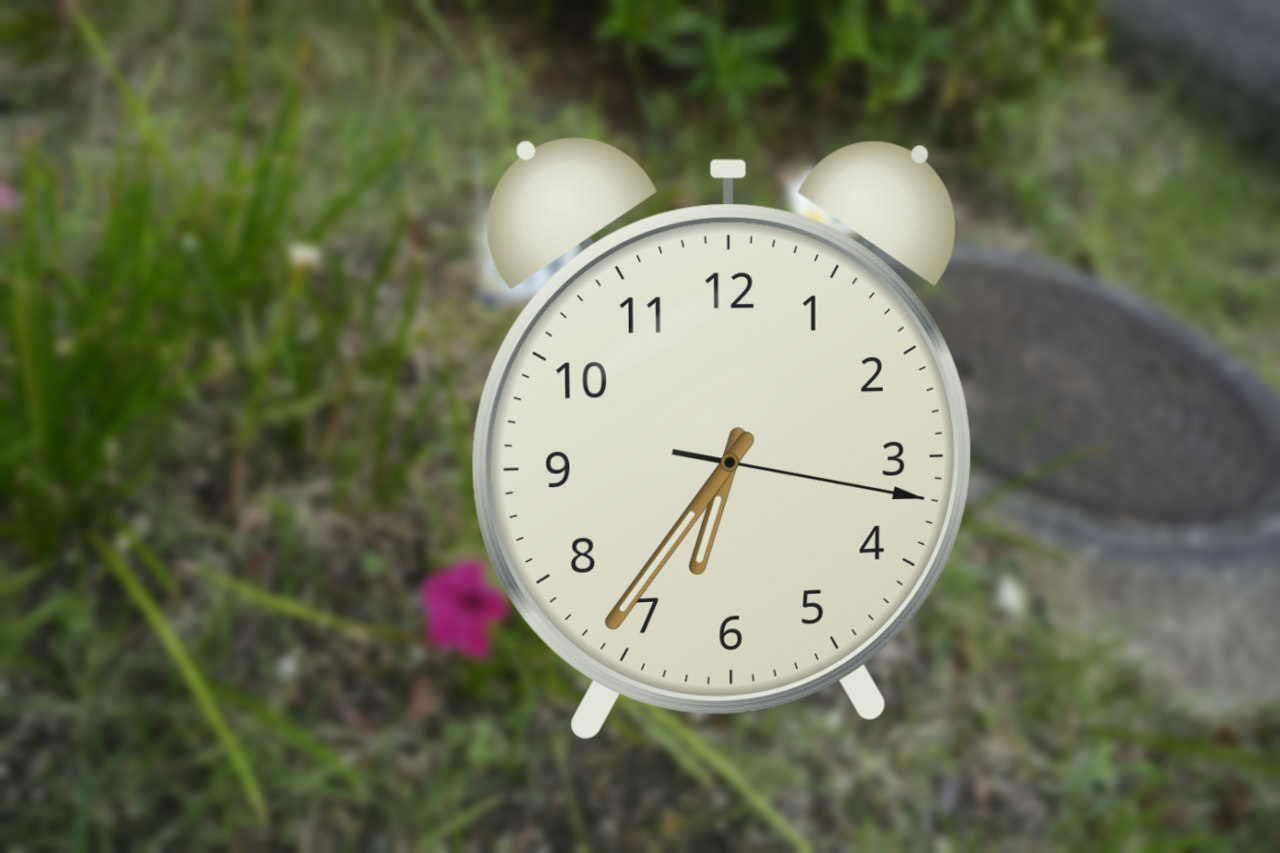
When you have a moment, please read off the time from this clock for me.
6:36:17
